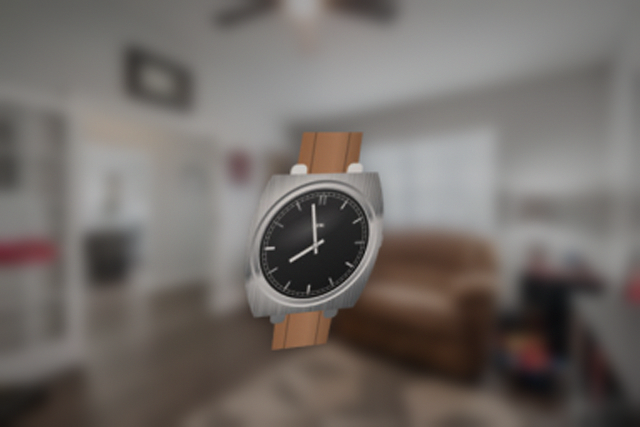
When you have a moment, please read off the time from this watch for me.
7:58
